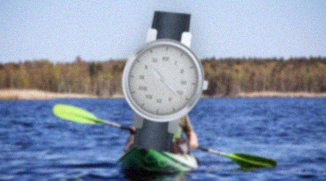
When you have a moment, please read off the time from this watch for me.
10:21
